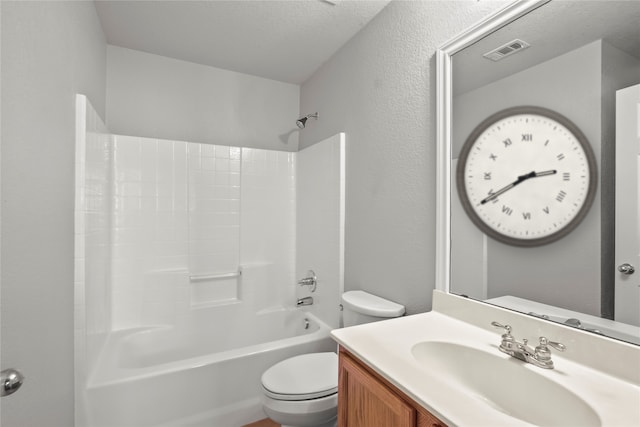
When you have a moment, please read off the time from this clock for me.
2:40
